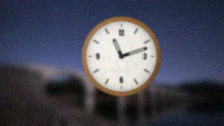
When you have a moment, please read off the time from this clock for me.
11:12
